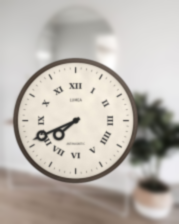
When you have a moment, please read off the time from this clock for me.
7:41
